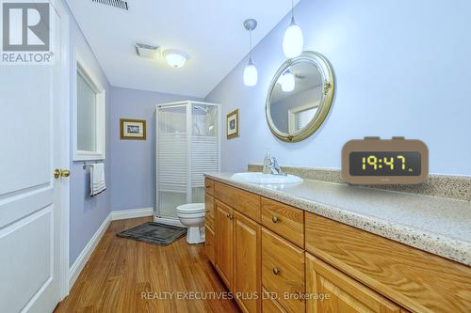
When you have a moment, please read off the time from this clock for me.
19:47
